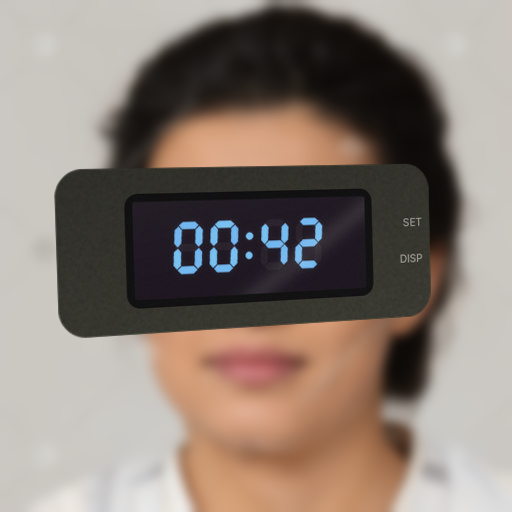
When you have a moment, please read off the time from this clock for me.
0:42
